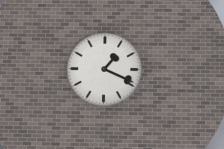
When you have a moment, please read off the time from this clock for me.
1:19
